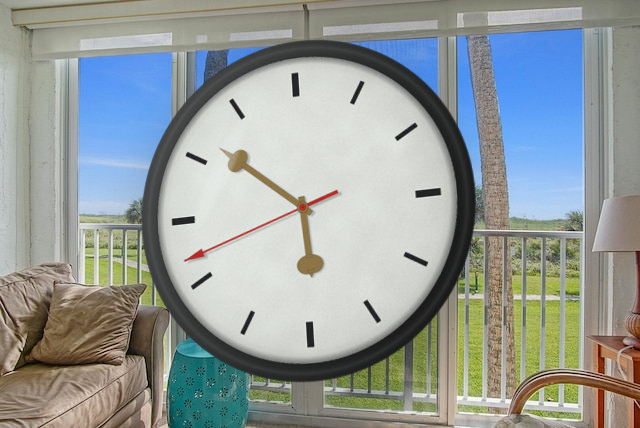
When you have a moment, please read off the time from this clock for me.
5:51:42
